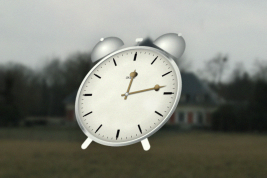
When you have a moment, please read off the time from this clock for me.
12:13
